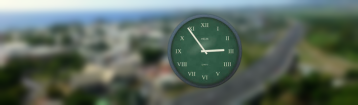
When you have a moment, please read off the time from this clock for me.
2:54
